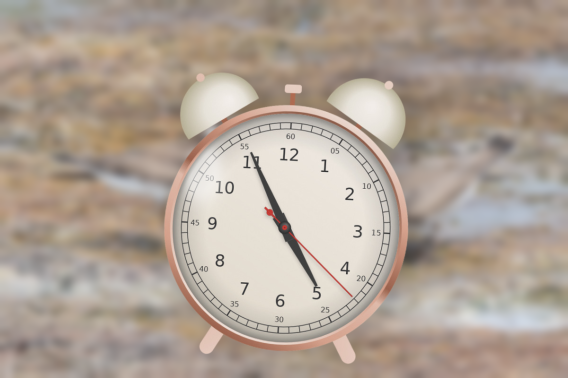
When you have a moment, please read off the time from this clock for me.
4:55:22
